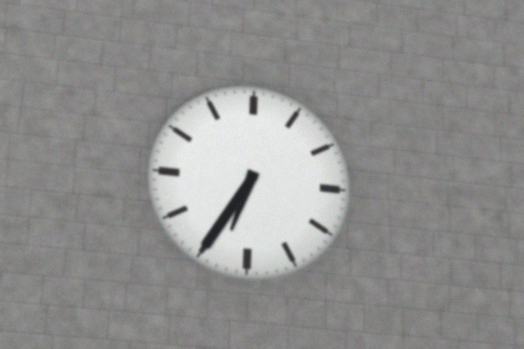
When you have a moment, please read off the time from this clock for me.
6:35
